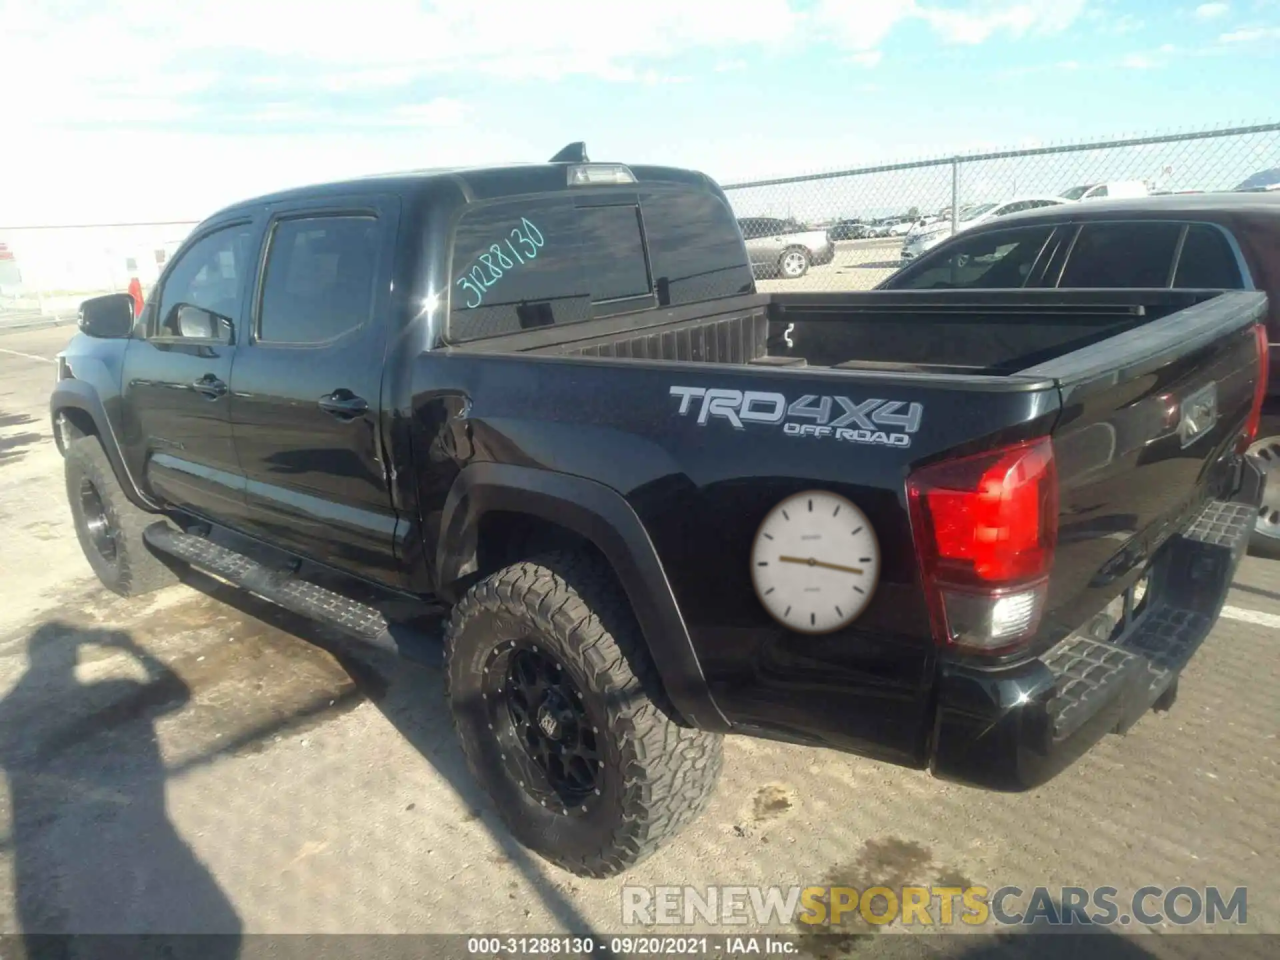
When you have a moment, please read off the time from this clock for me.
9:17
